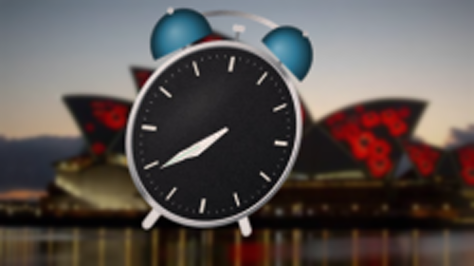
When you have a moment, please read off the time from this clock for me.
7:39
